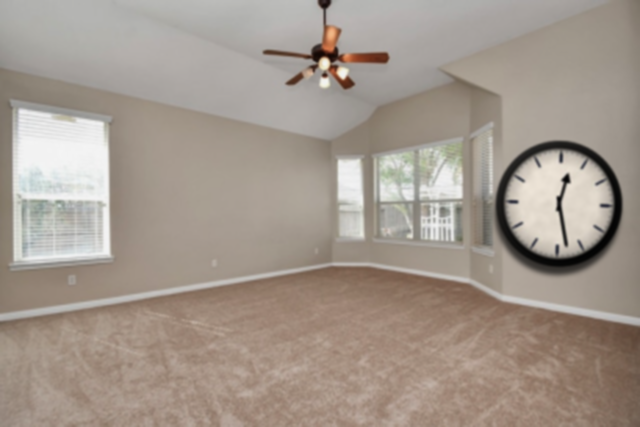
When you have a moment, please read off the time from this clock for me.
12:28
